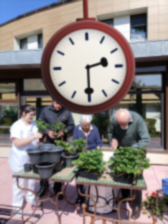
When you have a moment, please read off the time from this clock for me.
2:30
